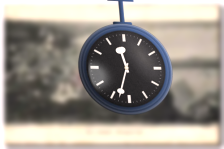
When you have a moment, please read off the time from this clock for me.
11:33
